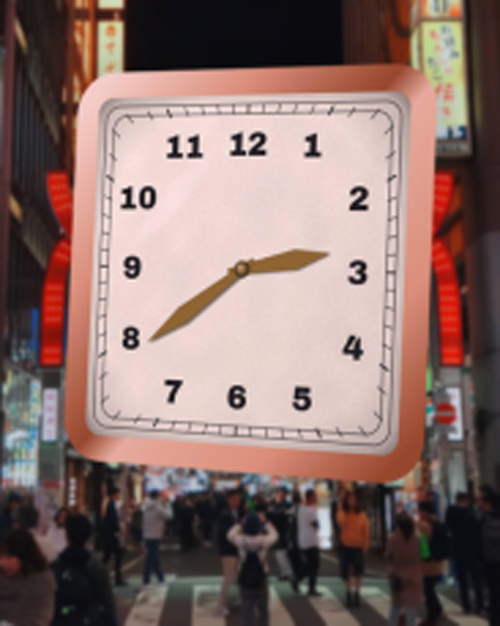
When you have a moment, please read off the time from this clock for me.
2:39
